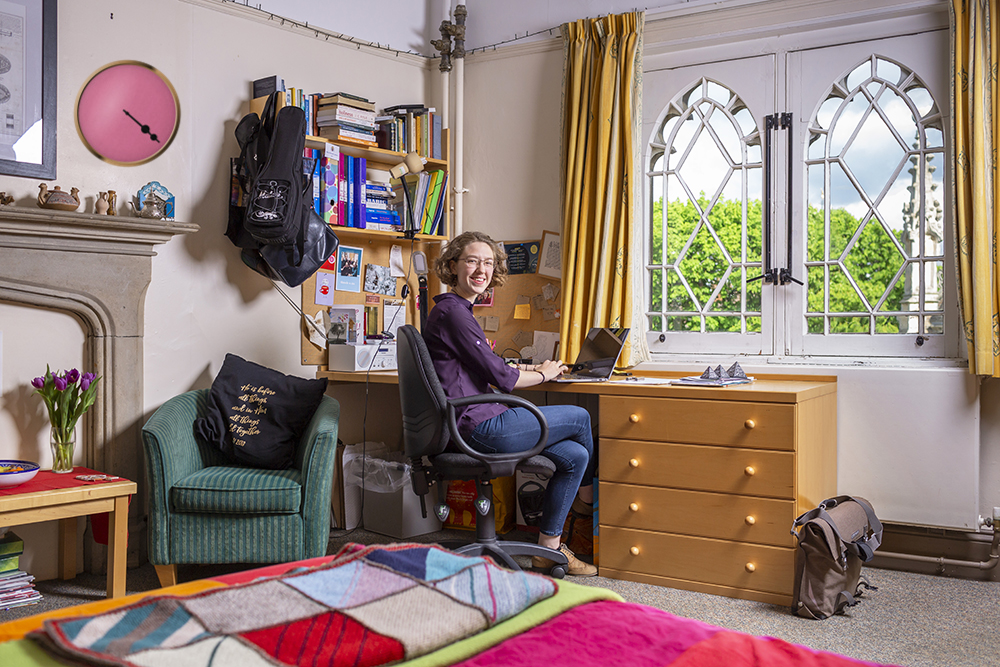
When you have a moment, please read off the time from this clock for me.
4:22
